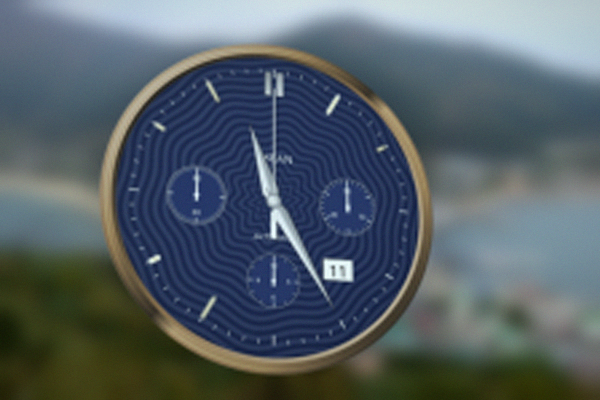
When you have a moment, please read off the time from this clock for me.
11:25
